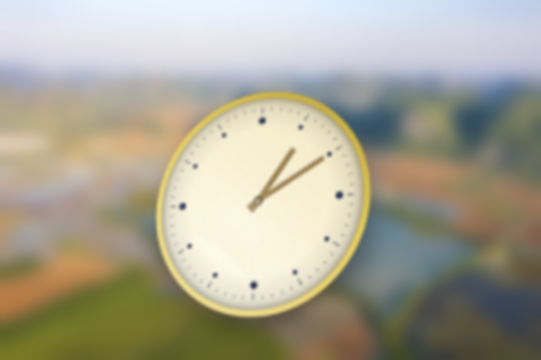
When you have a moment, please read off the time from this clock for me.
1:10
